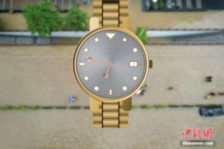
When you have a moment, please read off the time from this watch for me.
6:47
